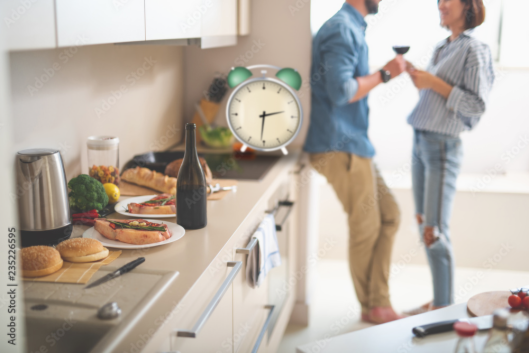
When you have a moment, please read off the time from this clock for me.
2:31
